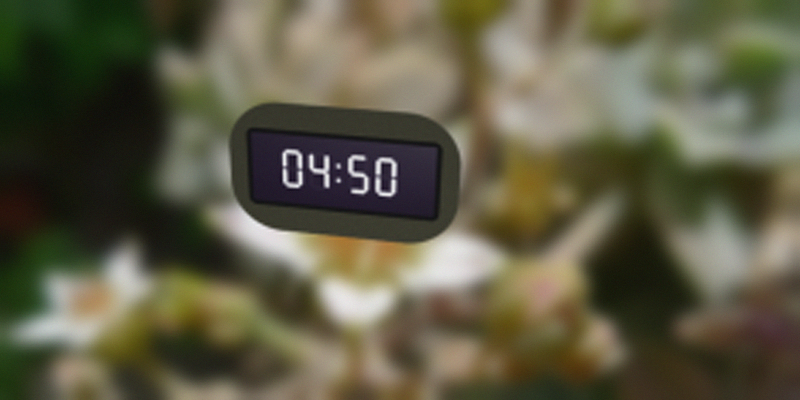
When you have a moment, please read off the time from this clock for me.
4:50
